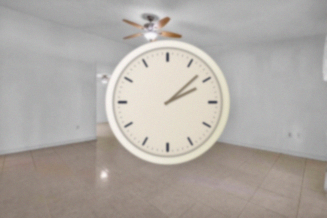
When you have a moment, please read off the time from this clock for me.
2:08
